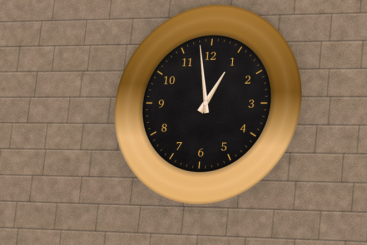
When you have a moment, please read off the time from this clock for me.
12:58
